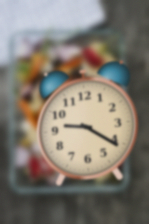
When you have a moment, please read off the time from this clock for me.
9:21
